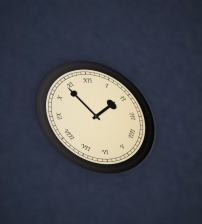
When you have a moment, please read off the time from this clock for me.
1:54
